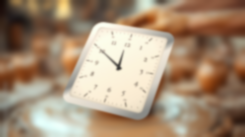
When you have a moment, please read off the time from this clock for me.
11:50
